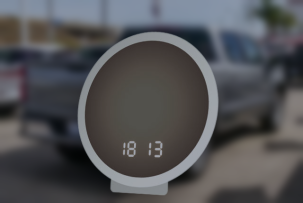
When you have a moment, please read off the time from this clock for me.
18:13
